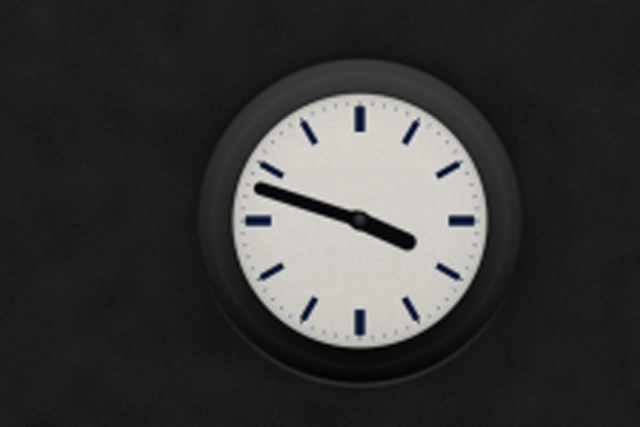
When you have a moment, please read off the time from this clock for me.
3:48
